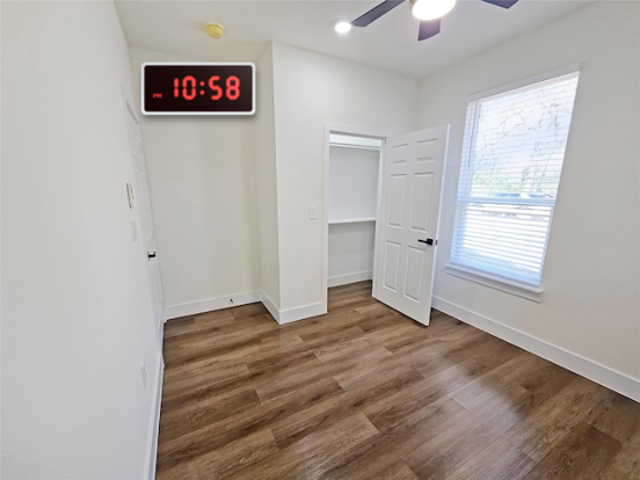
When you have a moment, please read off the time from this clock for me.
10:58
